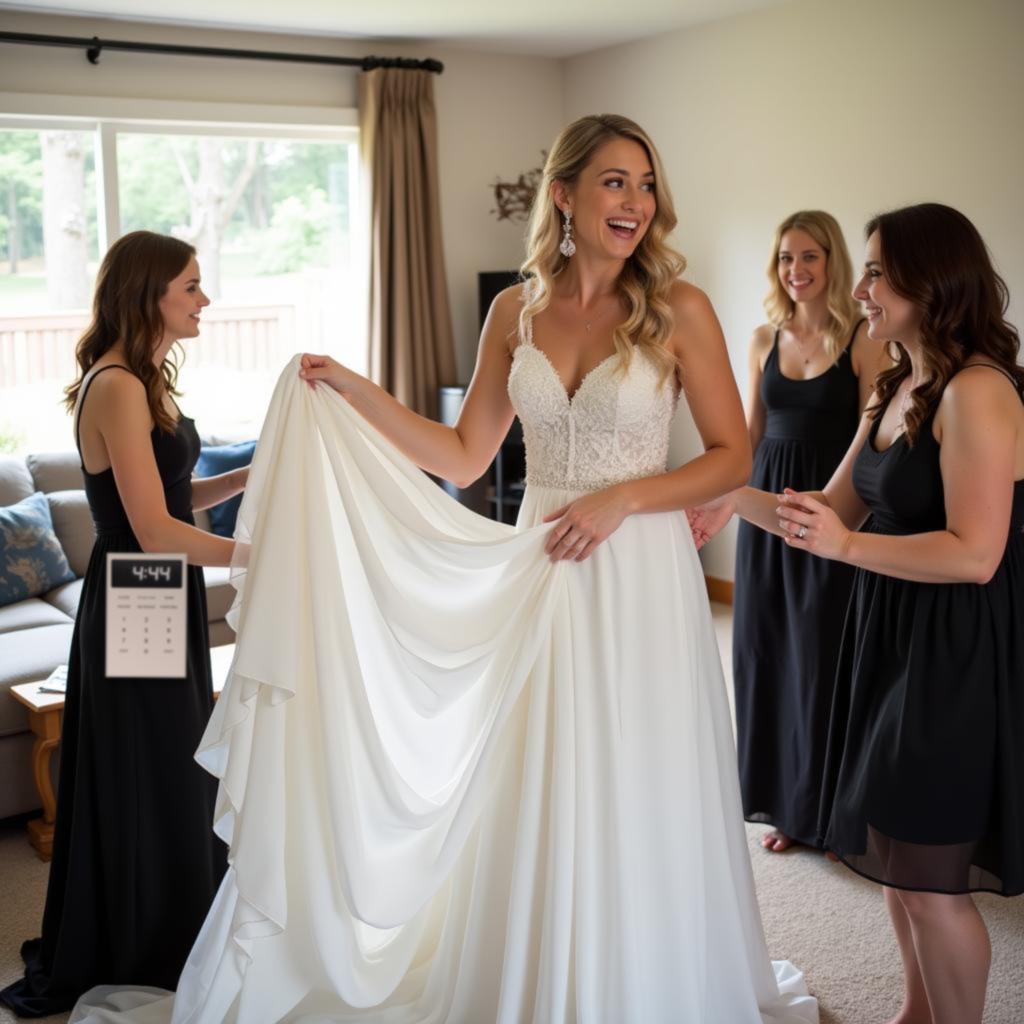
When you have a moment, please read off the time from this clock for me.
4:44
